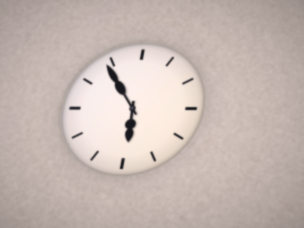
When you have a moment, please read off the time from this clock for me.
5:54
